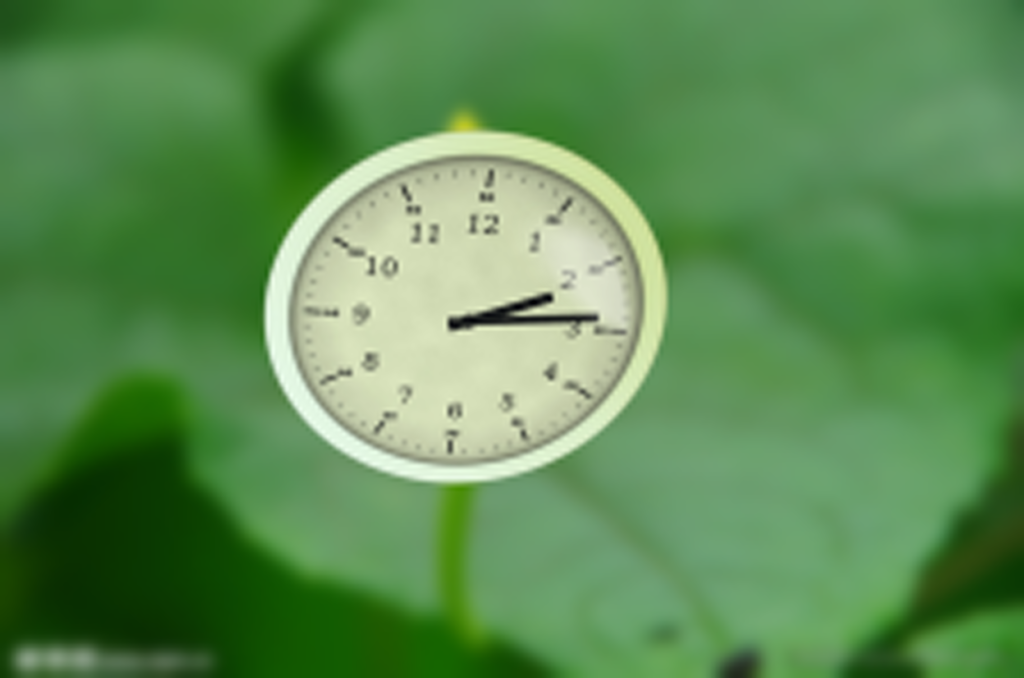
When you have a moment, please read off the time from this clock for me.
2:14
